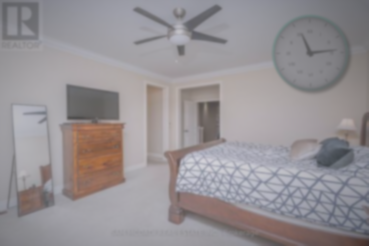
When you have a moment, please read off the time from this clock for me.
11:14
